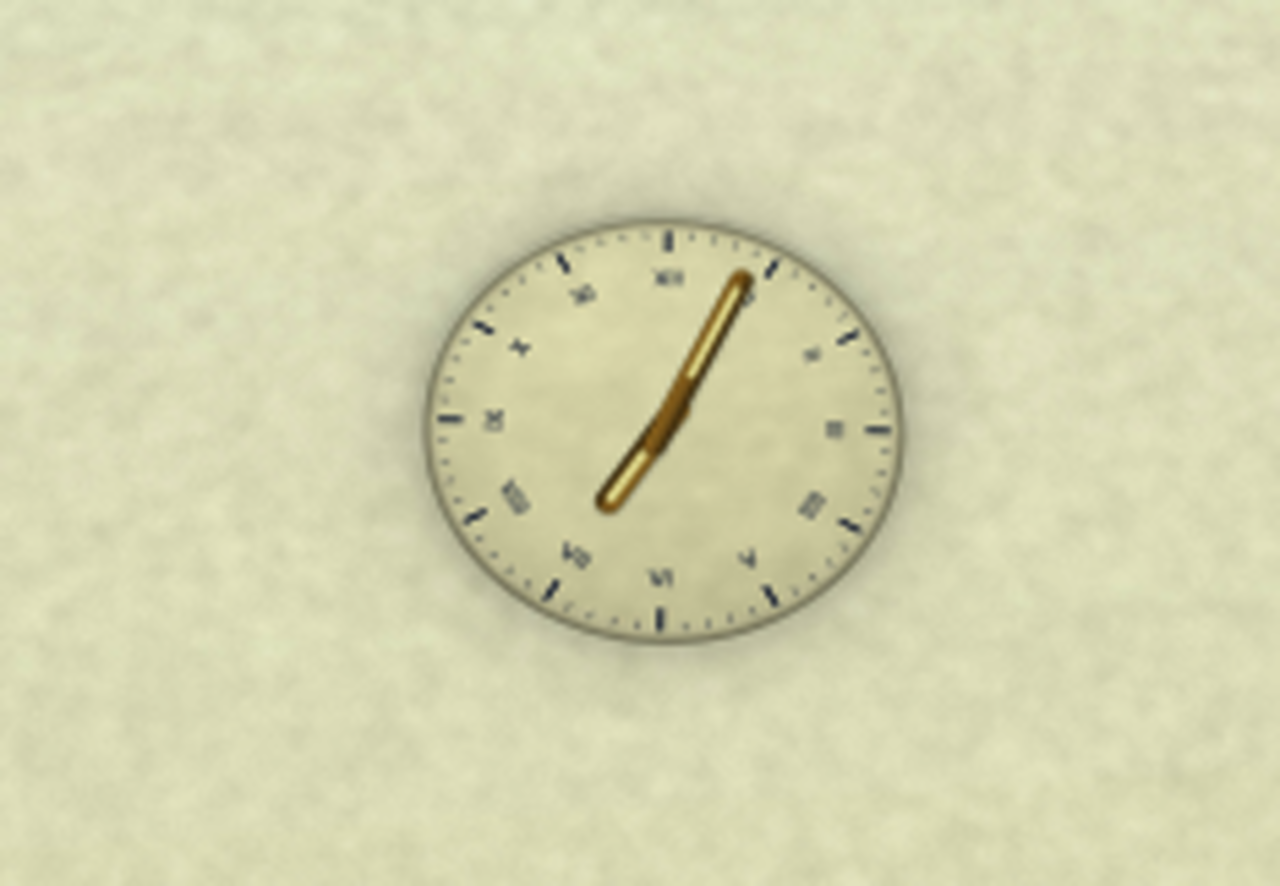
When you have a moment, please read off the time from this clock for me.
7:04
